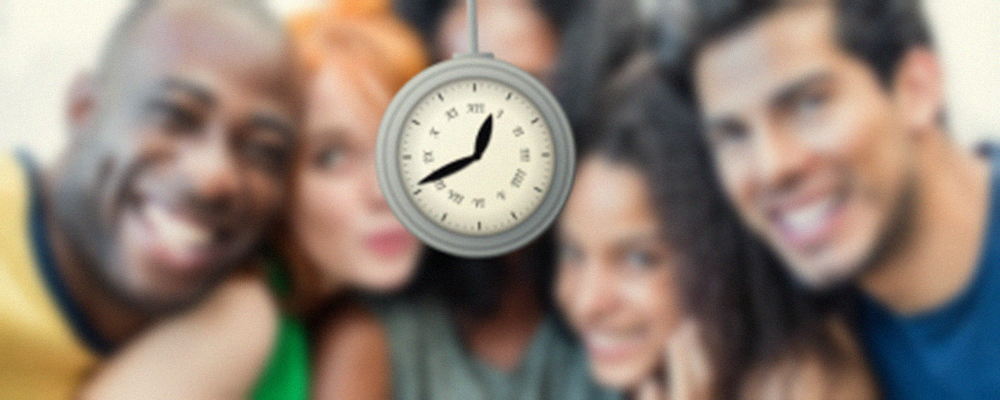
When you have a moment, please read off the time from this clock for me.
12:41
